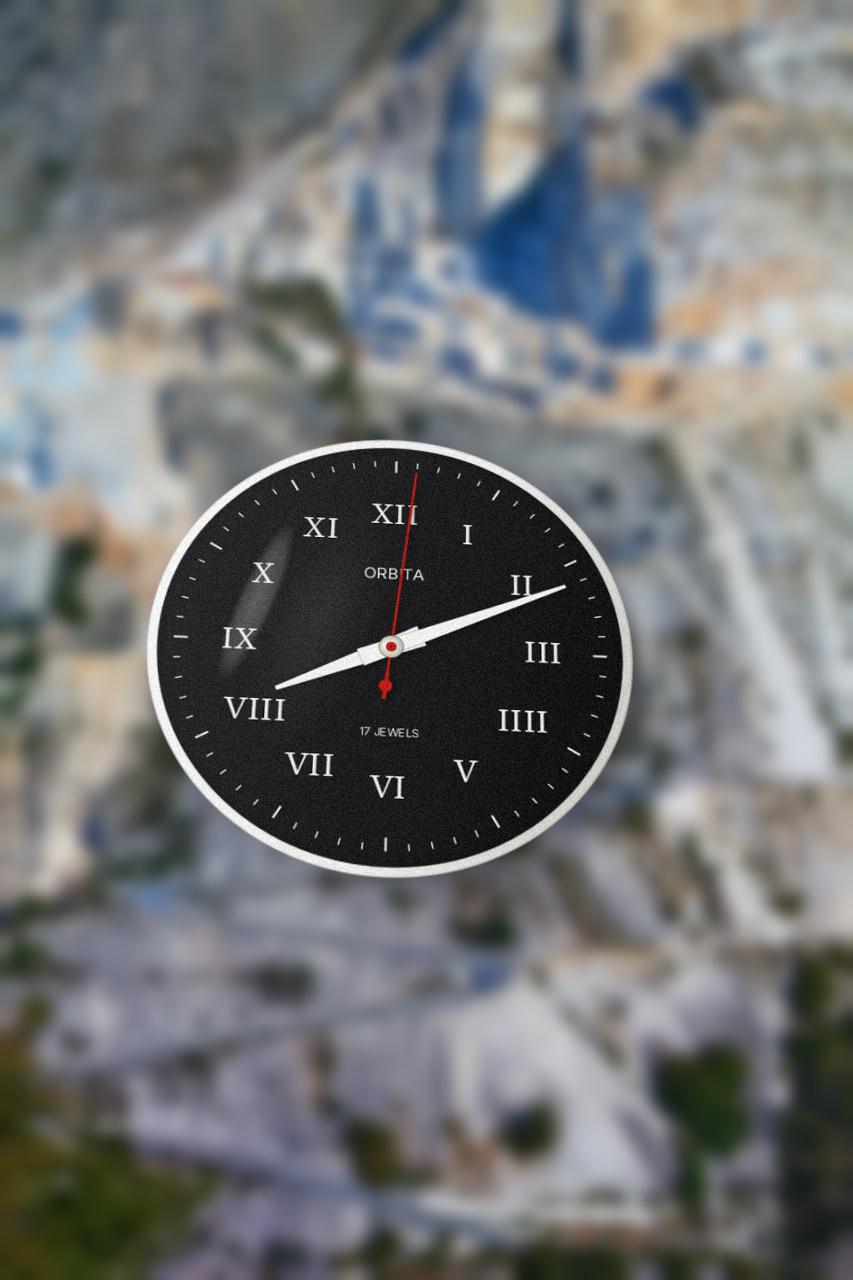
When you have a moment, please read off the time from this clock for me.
8:11:01
